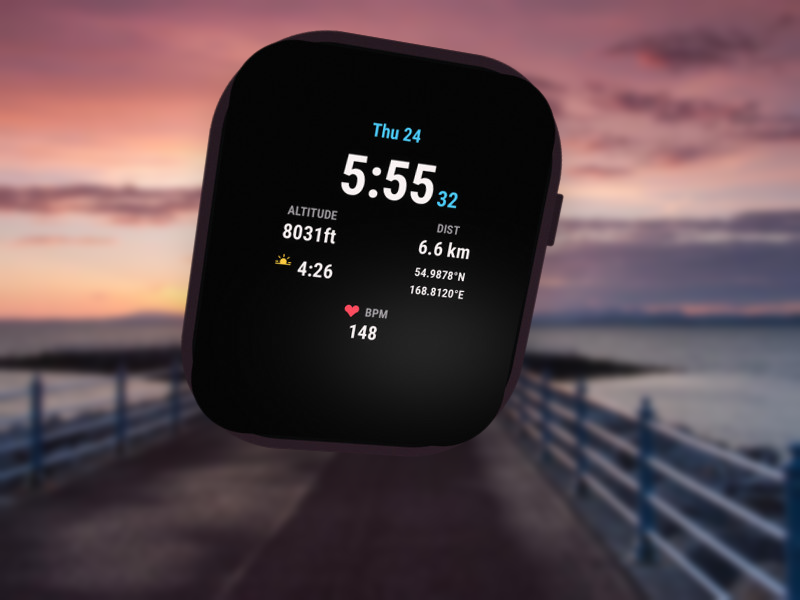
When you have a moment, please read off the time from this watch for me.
5:55:32
